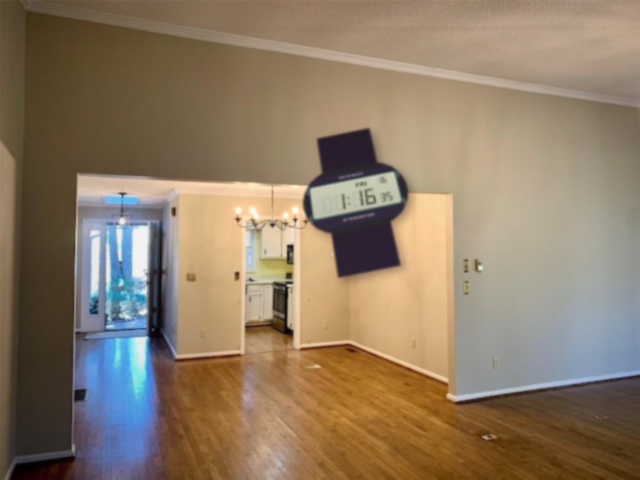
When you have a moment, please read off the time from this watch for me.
1:16
